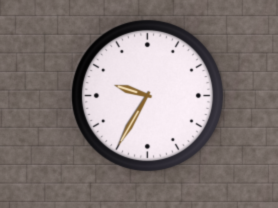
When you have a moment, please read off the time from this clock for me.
9:35
